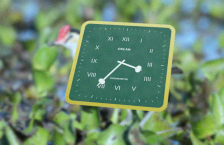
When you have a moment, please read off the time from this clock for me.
3:36
